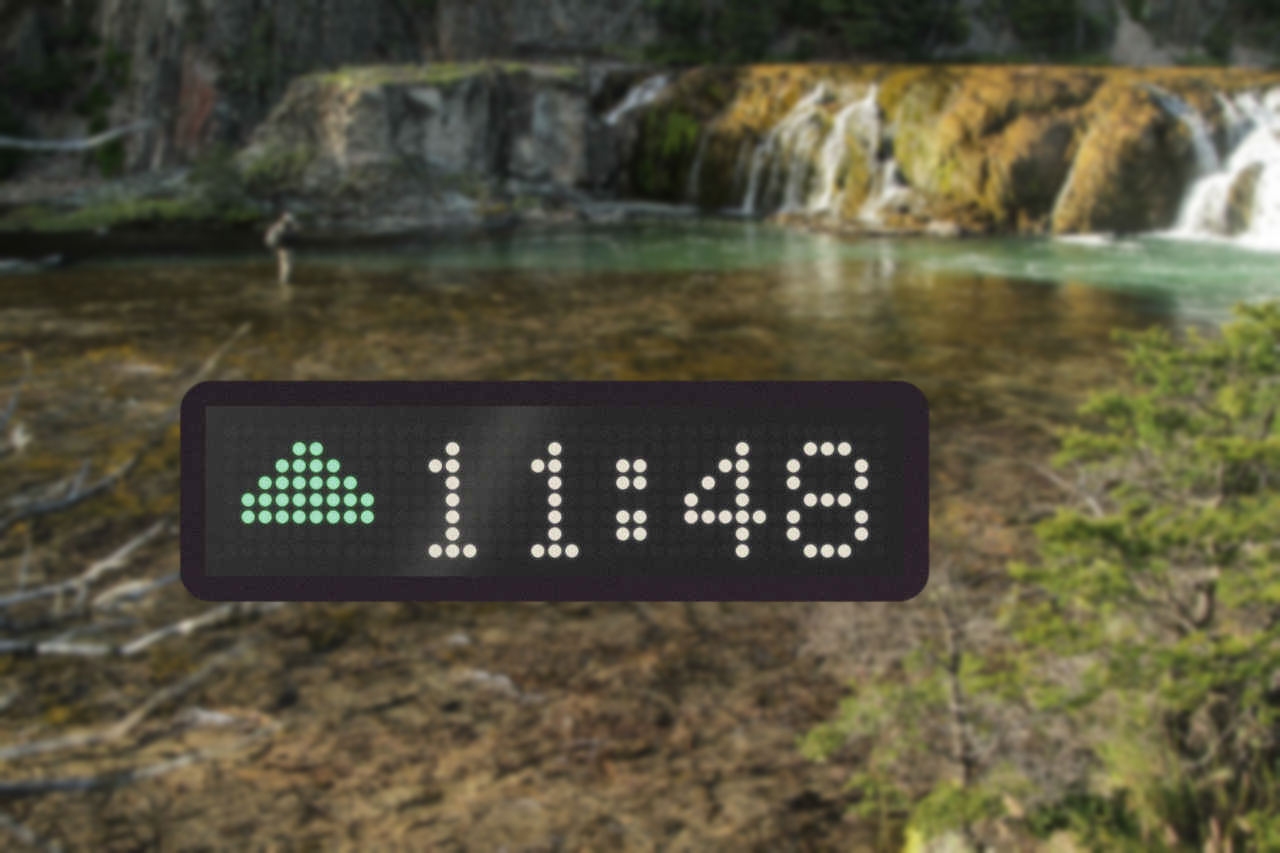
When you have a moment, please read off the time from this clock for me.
11:48
